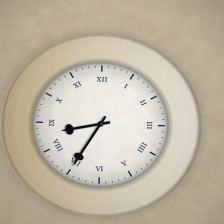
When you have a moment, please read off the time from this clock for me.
8:35
